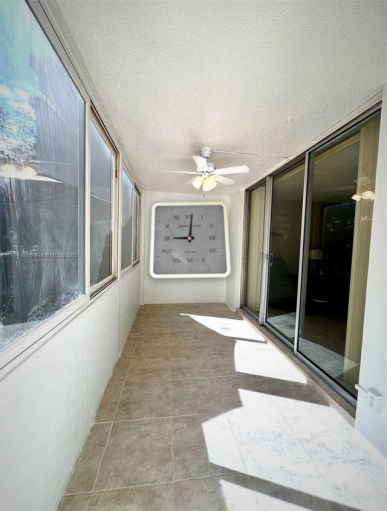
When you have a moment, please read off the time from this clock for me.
9:01
